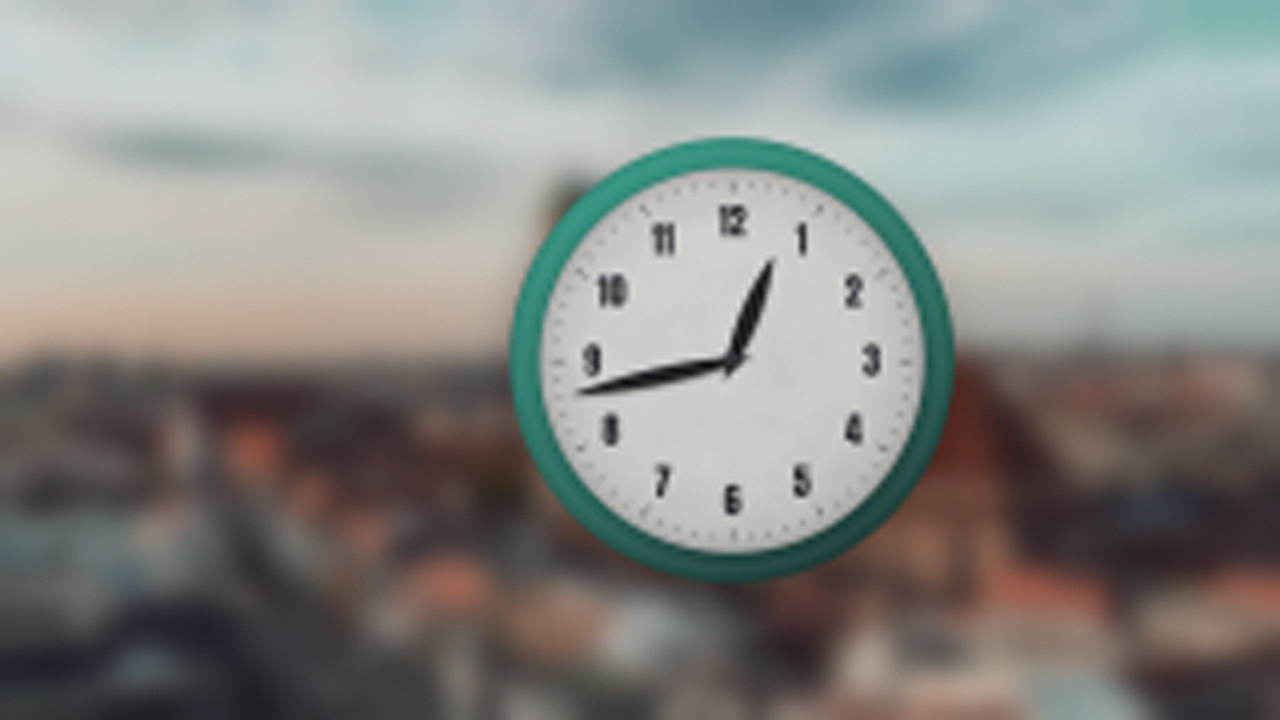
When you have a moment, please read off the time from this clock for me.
12:43
